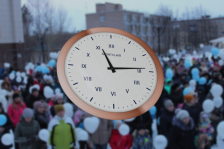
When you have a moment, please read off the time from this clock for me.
11:14
